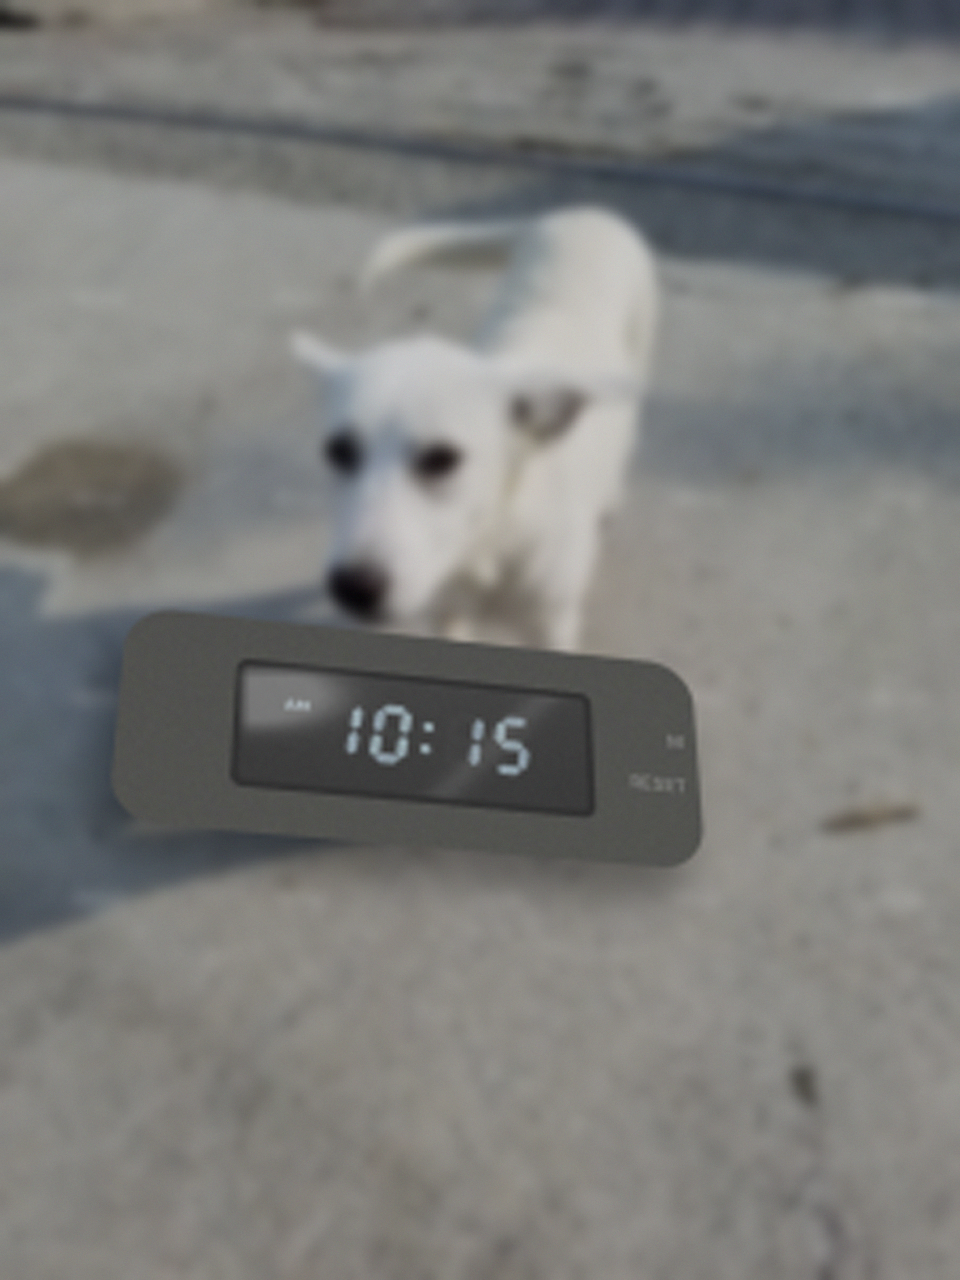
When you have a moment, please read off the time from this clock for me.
10:15
